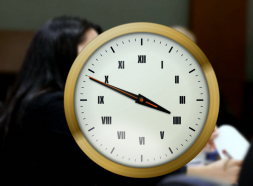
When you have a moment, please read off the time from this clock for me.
3:48:49
